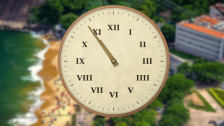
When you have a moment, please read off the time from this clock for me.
10:54
